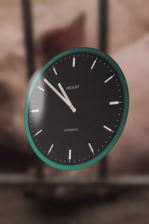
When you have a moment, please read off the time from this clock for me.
10:52
